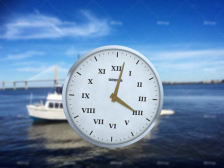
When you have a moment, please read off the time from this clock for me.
4:02
